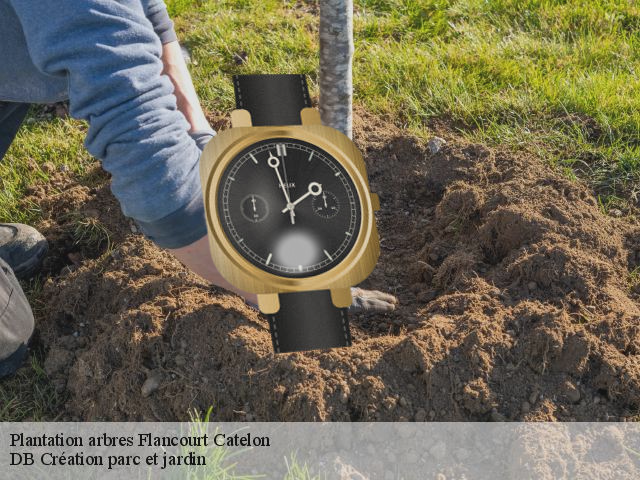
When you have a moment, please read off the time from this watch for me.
1:58
